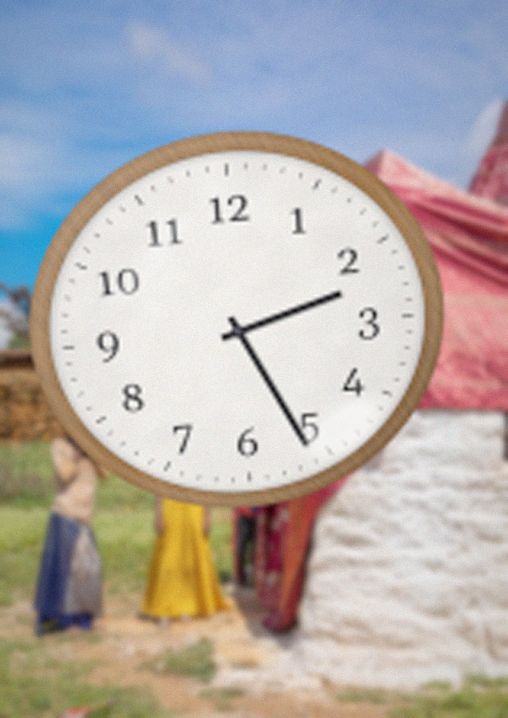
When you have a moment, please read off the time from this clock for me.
2:26
